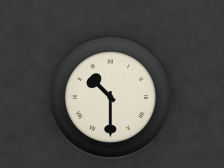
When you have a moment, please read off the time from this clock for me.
10:30
